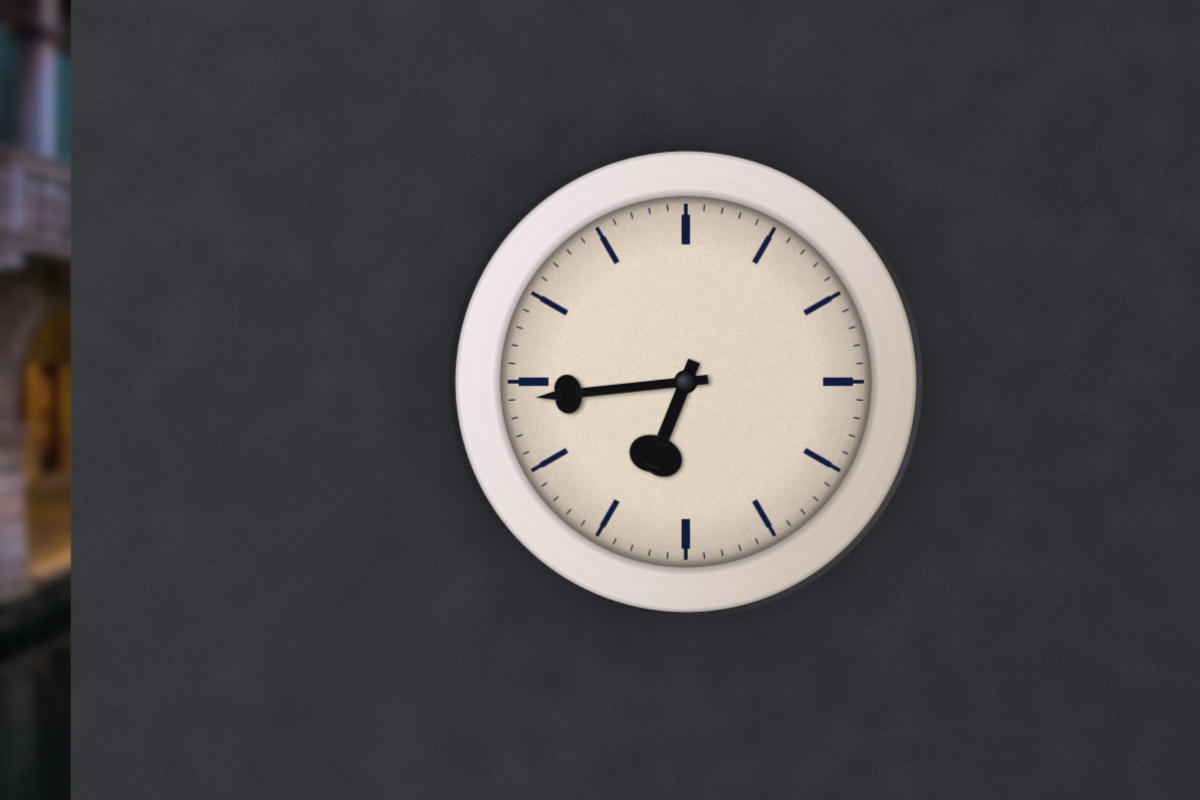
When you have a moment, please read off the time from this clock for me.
6:44
